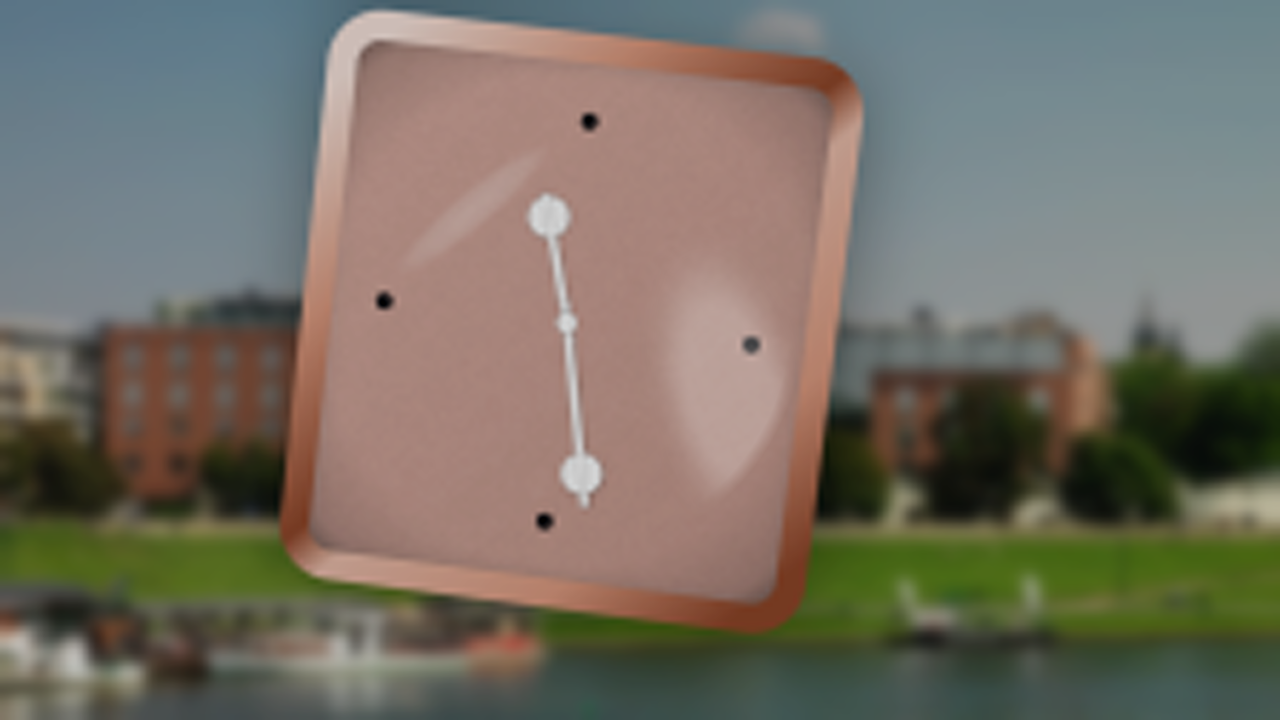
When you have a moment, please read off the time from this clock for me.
11:28
